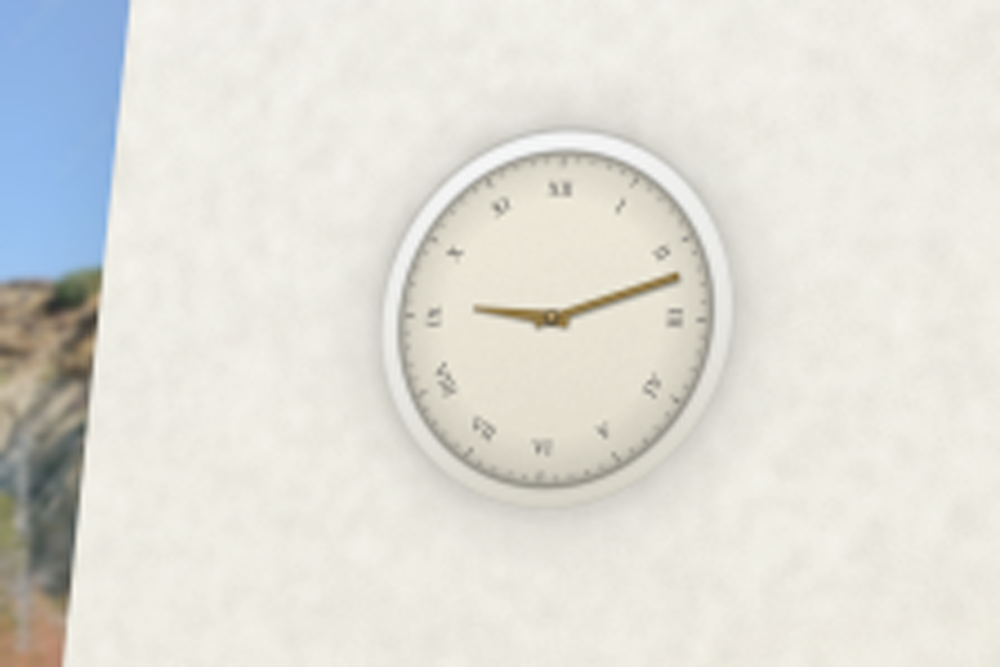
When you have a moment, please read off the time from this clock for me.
9:12
